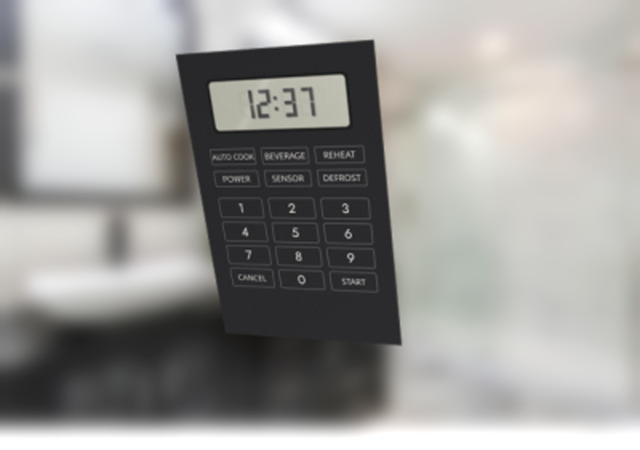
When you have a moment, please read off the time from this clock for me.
12:37
